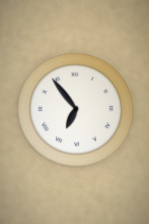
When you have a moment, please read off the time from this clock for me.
6:54
